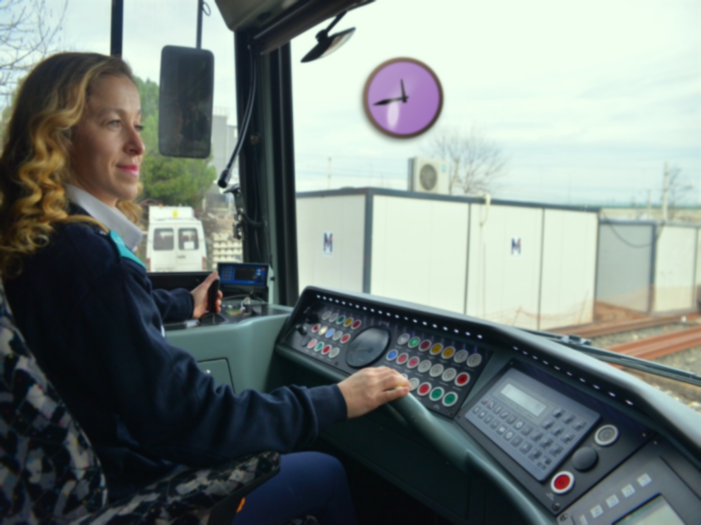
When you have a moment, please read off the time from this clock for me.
11:43
